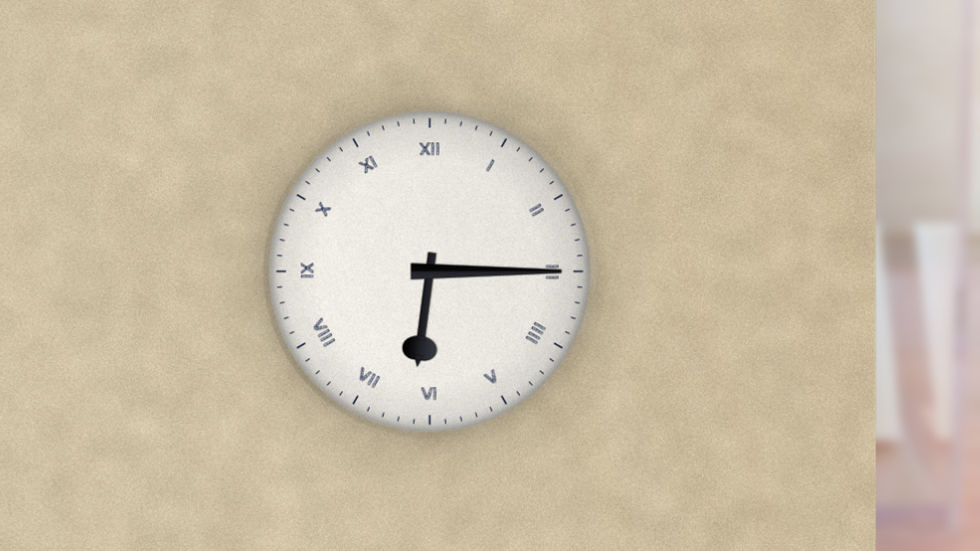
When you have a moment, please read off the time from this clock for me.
6:15
